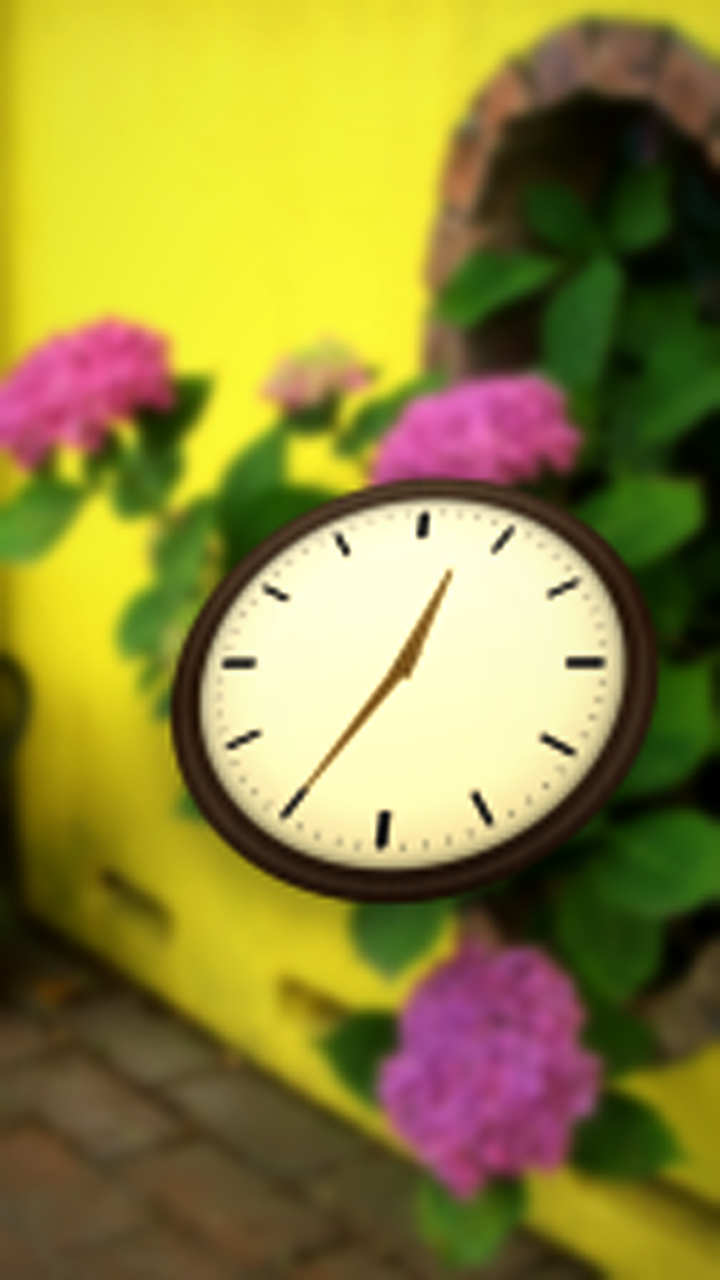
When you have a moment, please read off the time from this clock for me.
12:35
